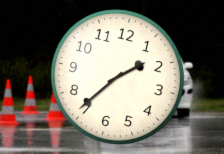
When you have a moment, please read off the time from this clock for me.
1:36
